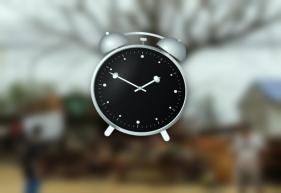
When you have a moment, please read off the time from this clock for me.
1:49
